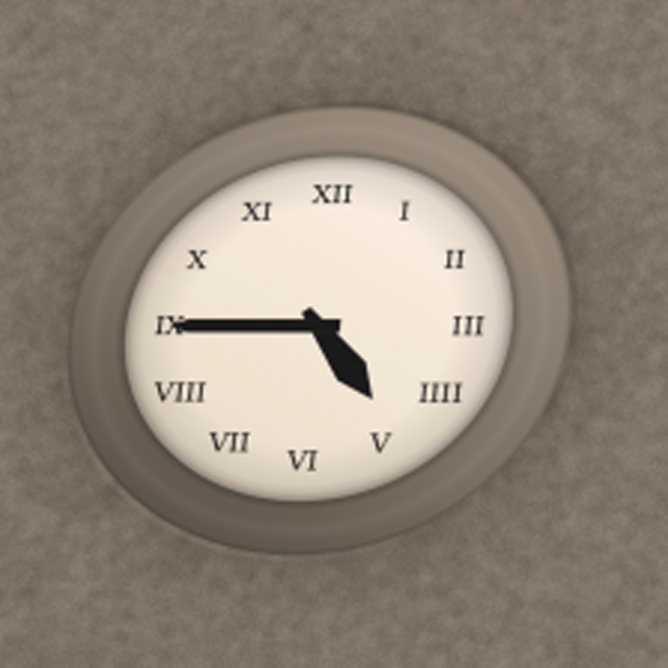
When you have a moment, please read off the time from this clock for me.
4:45
